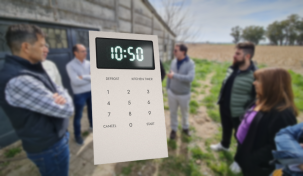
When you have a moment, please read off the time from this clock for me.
10:50
